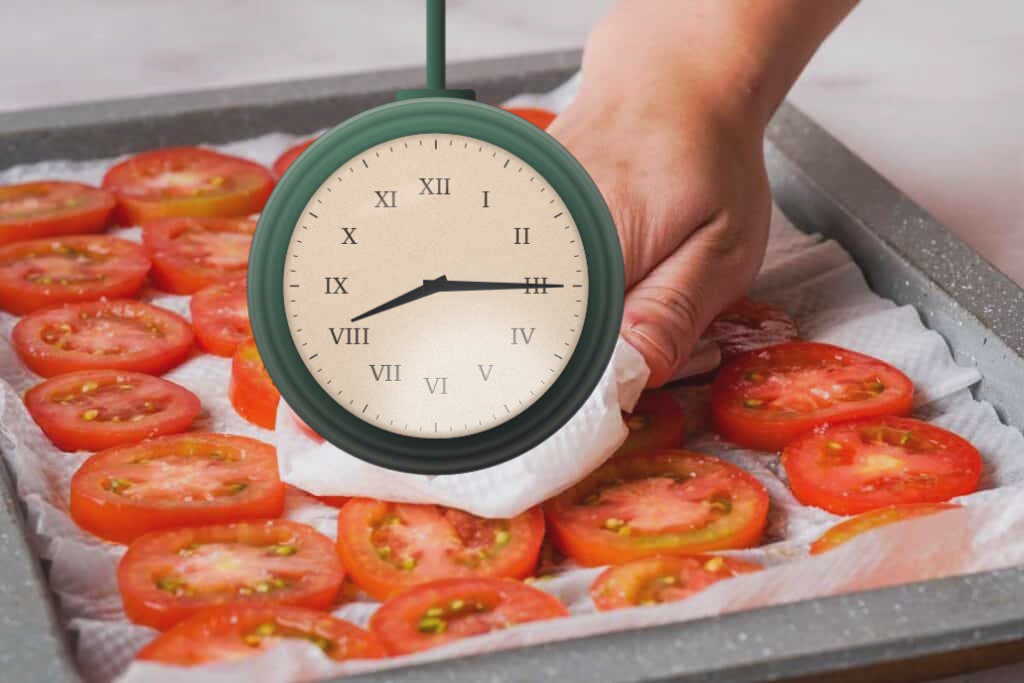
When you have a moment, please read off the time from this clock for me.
8:15
